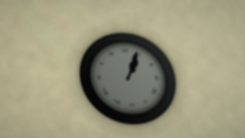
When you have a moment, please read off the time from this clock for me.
1:04
